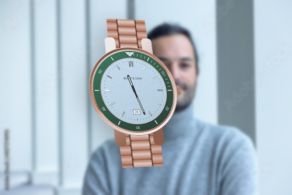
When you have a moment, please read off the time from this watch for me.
11:27
